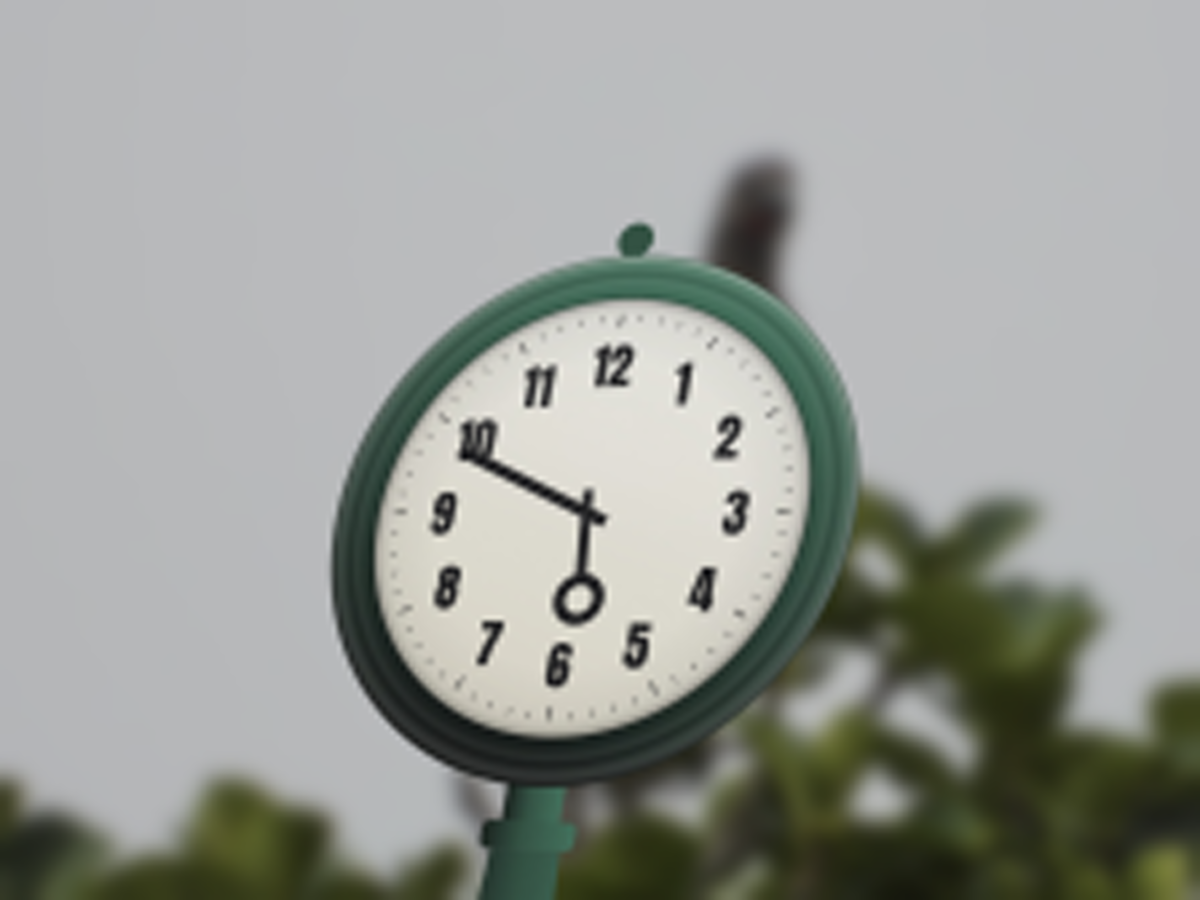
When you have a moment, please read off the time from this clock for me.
5:49
